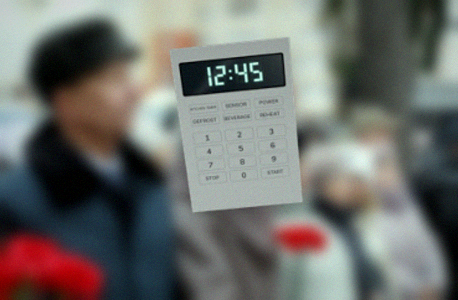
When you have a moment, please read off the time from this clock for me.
12:45
